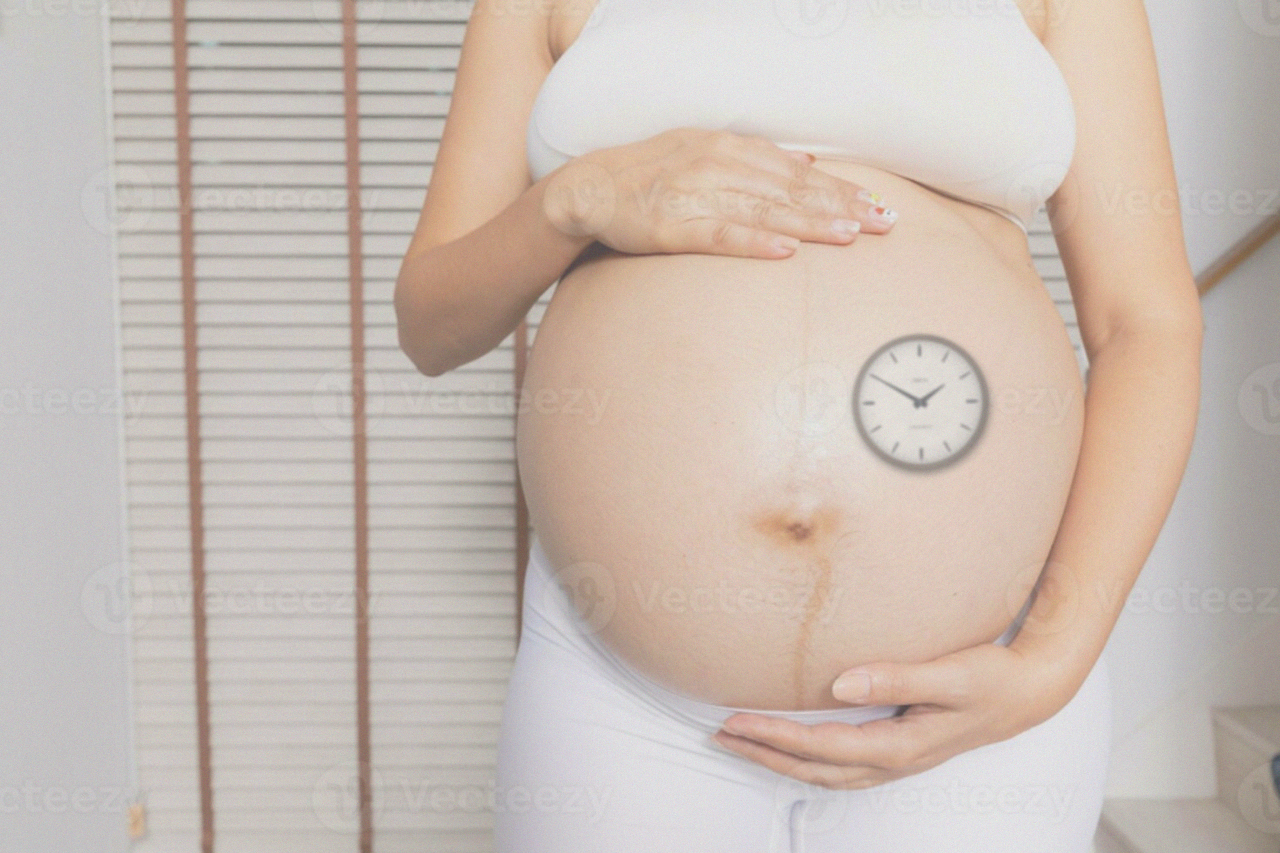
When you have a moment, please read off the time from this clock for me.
1:50
